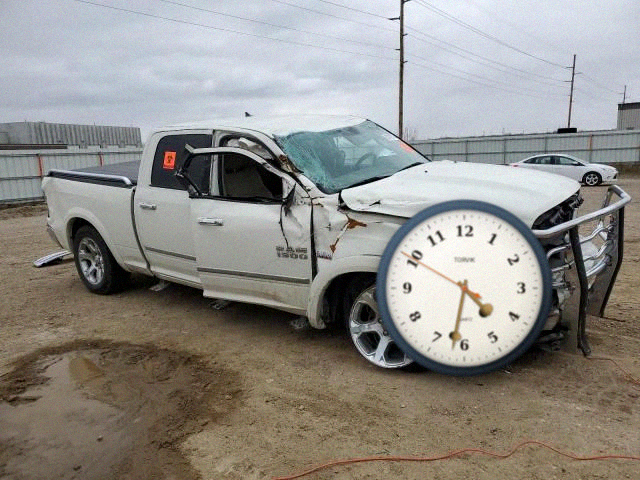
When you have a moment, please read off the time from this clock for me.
4:31:50
